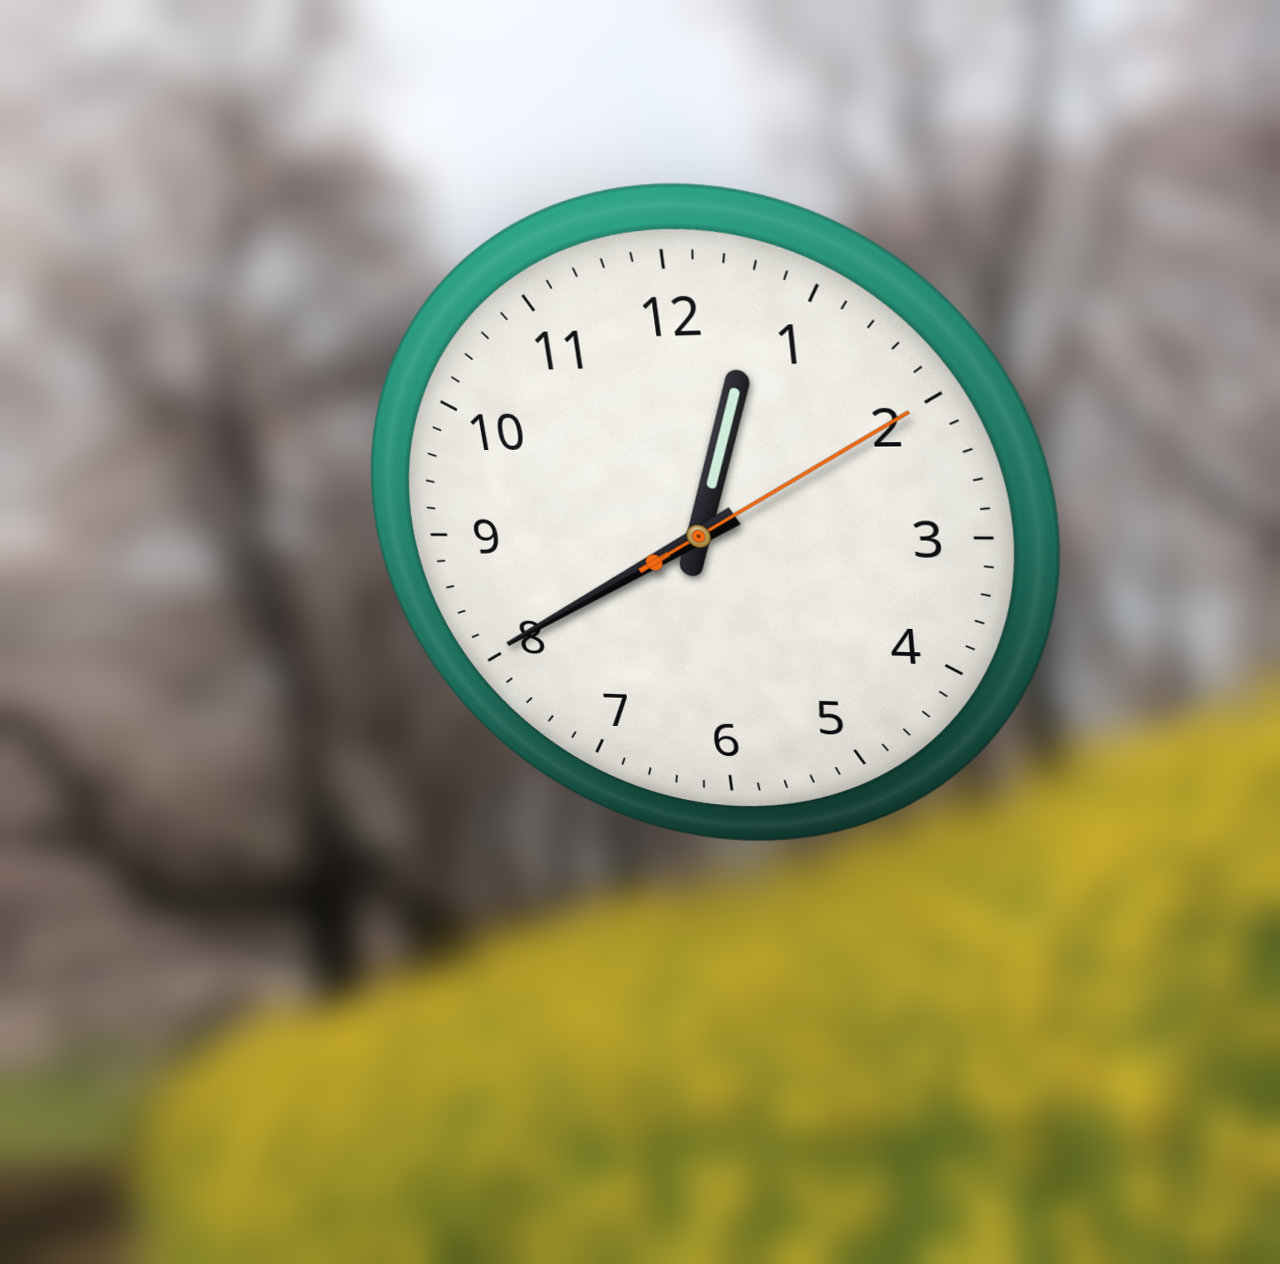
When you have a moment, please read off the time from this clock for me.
12:40:10
